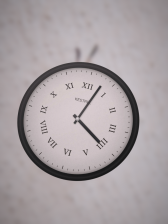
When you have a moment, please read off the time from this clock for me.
4:03
